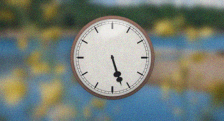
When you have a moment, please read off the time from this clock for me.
5:27
